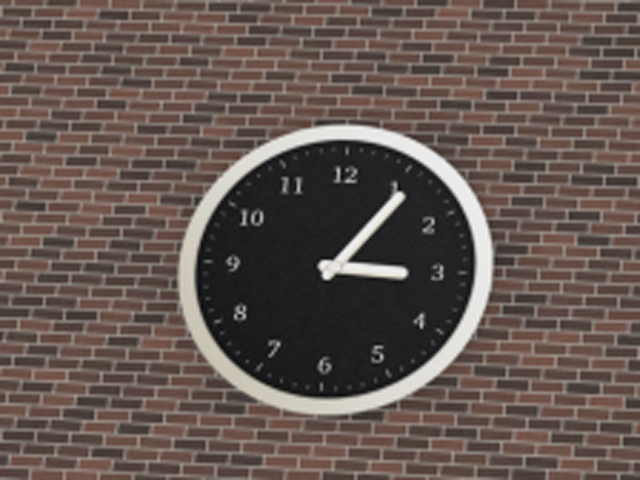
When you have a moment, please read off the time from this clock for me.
3:06
